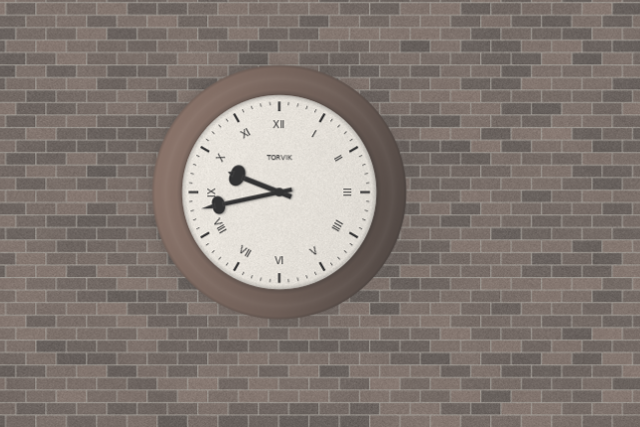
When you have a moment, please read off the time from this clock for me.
9:43
